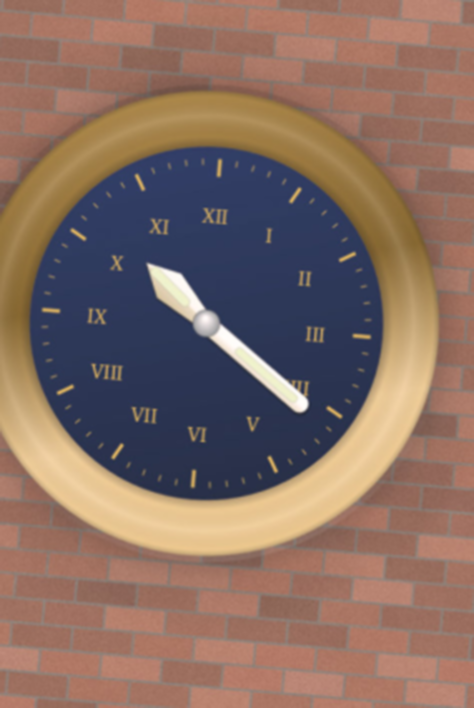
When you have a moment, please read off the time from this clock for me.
10:21
